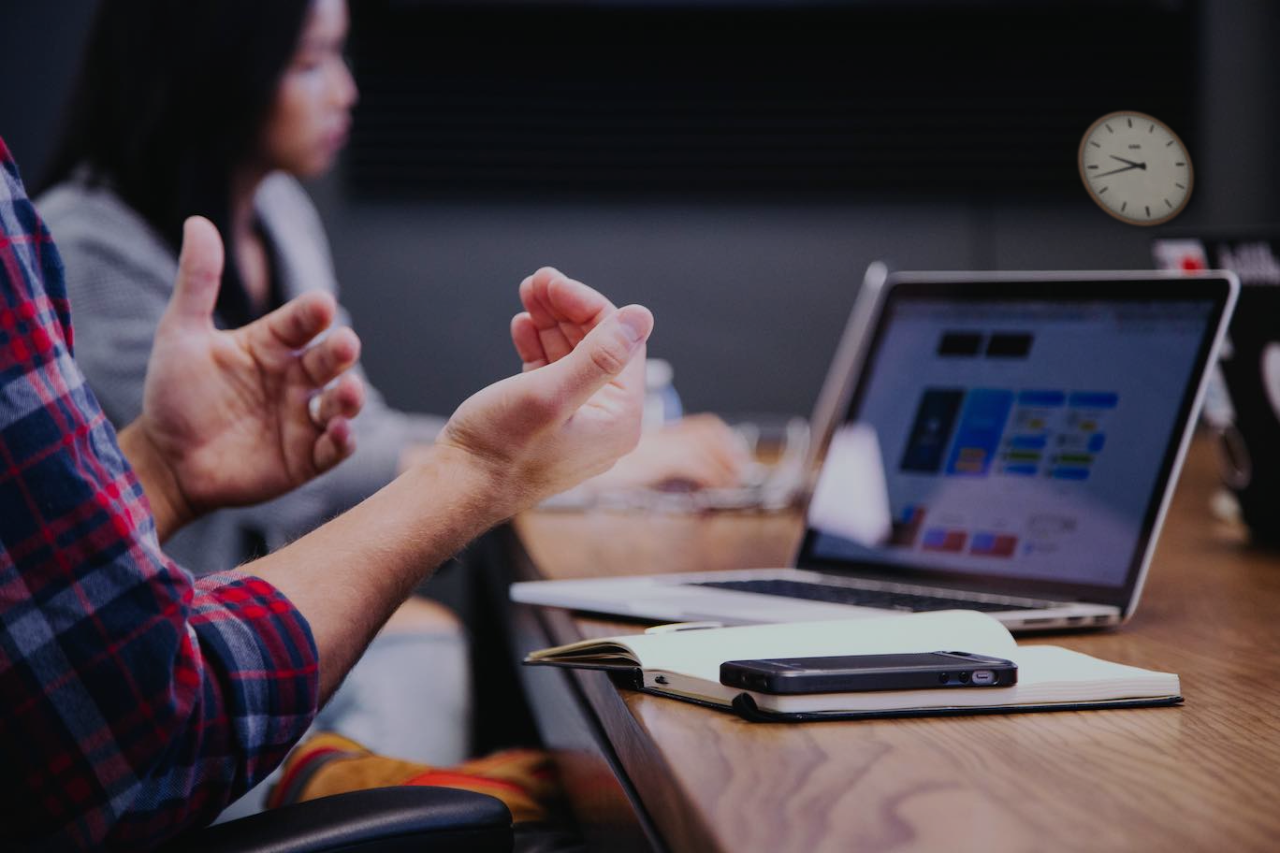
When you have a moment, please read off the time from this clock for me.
9:43
